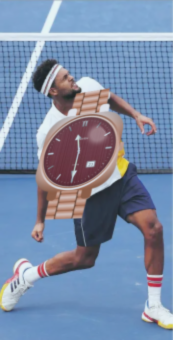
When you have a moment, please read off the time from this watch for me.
11:30
